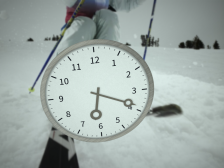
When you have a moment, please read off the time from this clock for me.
6:19
